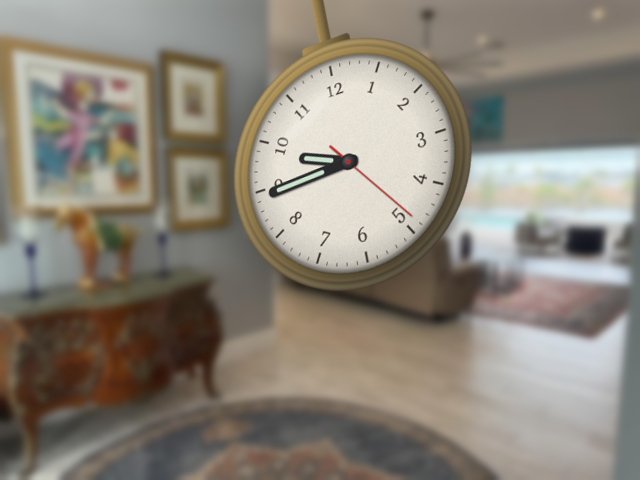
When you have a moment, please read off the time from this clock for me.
9:44:24
